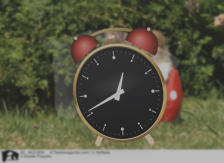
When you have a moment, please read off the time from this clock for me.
12:41
